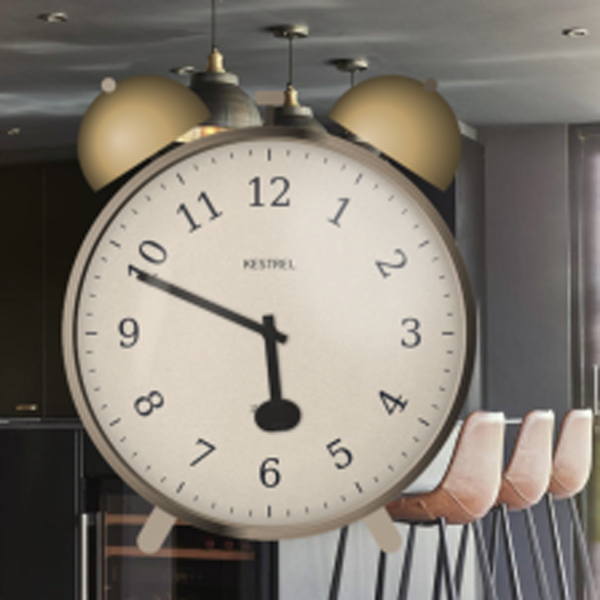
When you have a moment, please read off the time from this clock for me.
5:49
